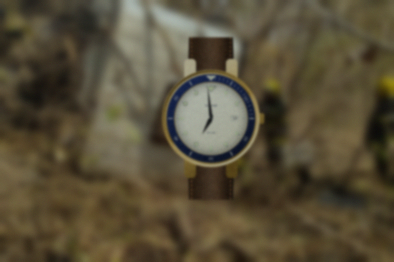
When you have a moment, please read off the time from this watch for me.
6:59
